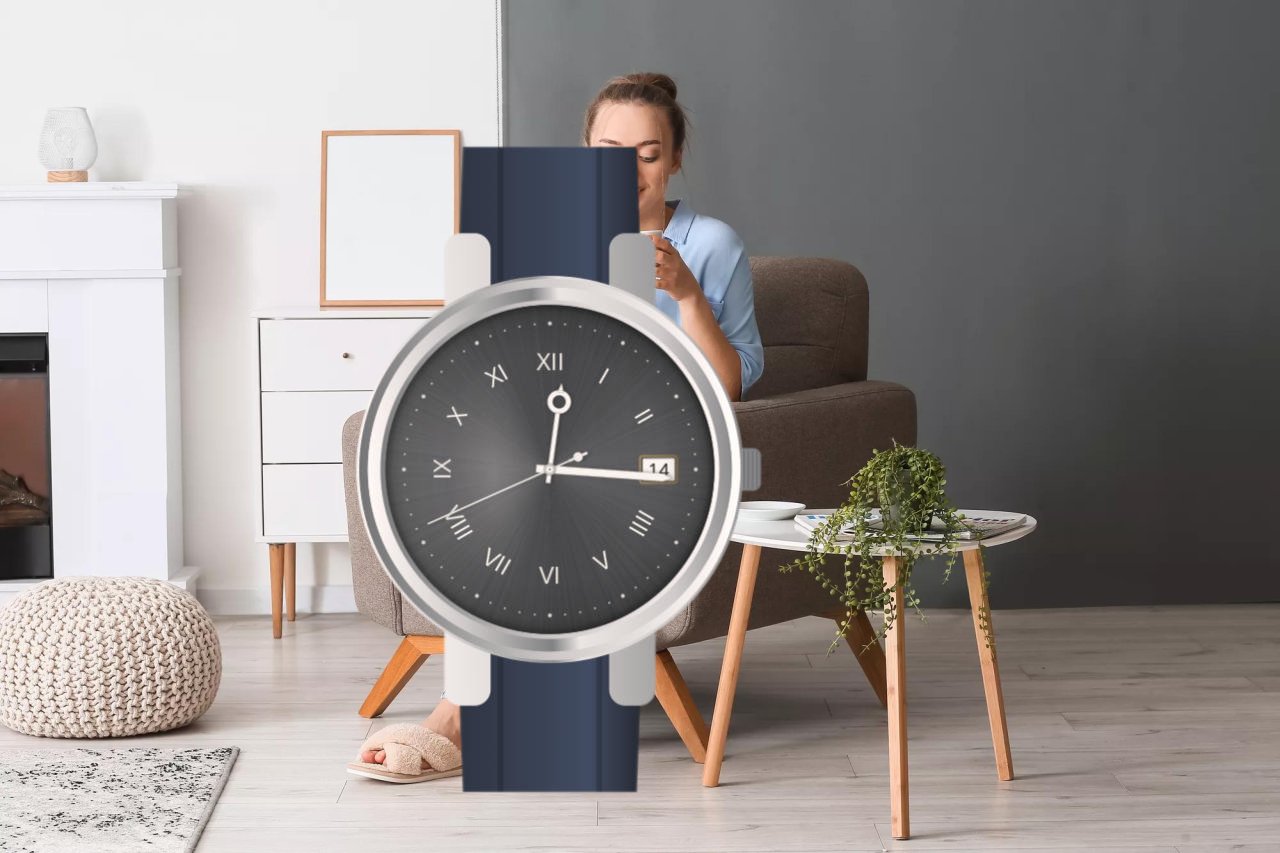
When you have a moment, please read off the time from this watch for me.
12:15:41
